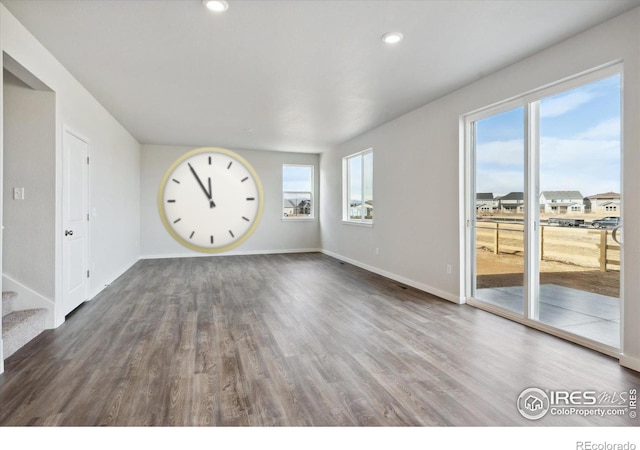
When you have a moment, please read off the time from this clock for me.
11:55
